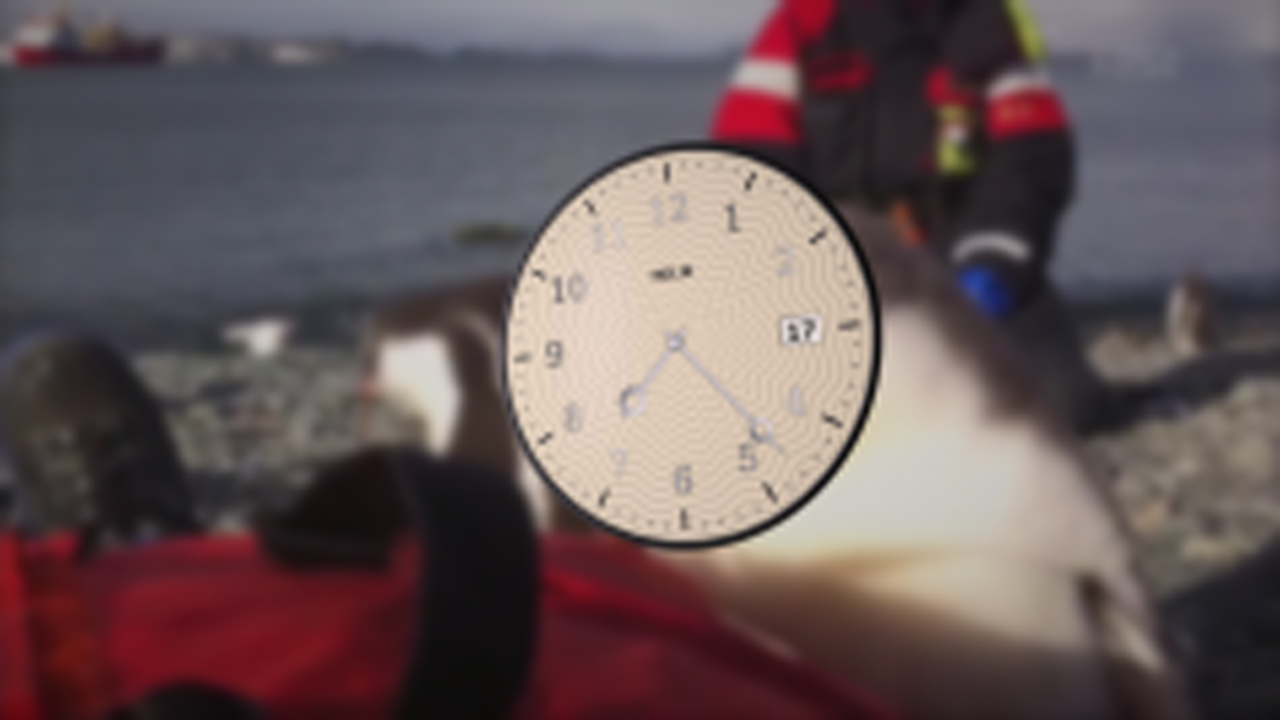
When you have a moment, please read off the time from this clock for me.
7:23
